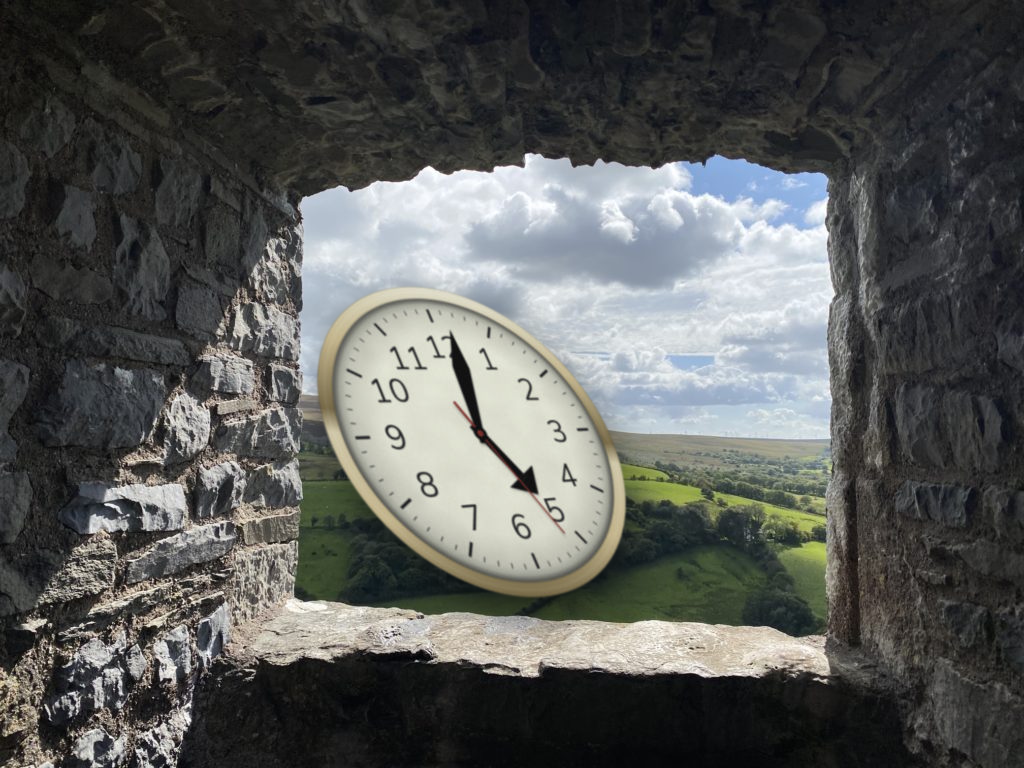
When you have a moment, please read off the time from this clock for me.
5:01:26
